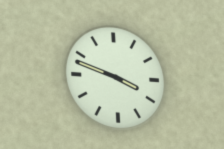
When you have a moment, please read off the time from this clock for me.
3:48
